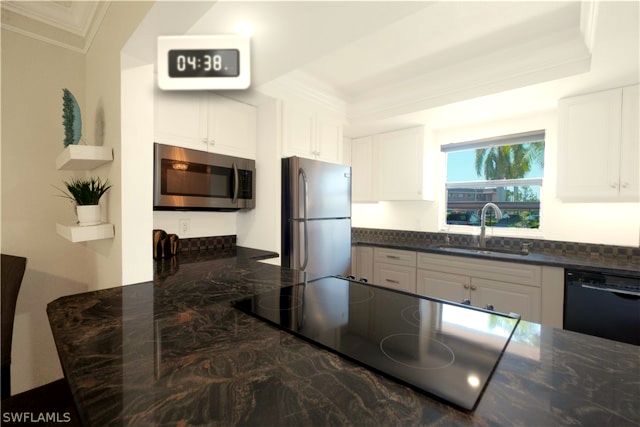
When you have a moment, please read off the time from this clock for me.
4:38
